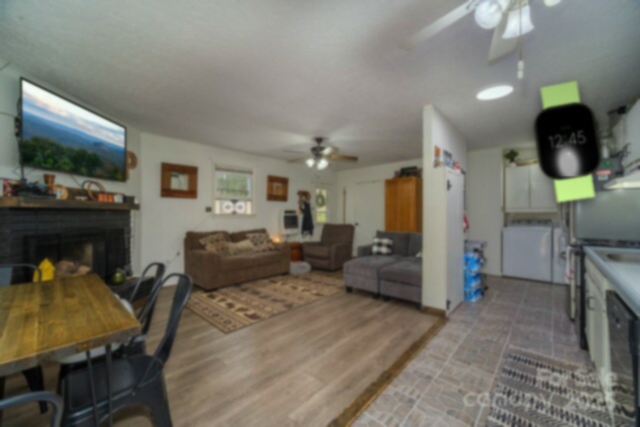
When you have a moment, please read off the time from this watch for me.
12:45
